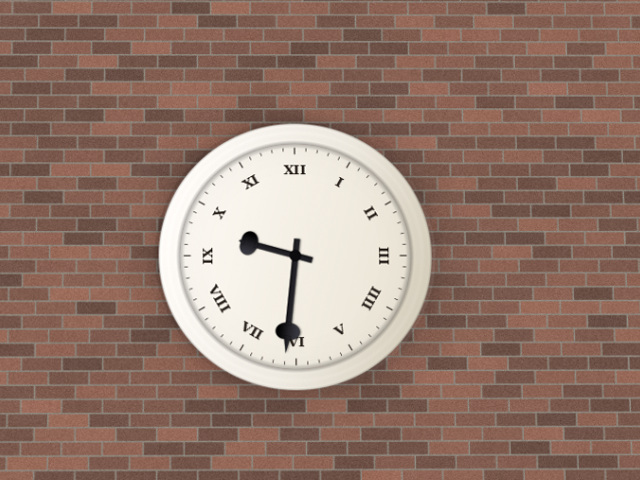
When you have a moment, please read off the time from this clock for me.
9:31
